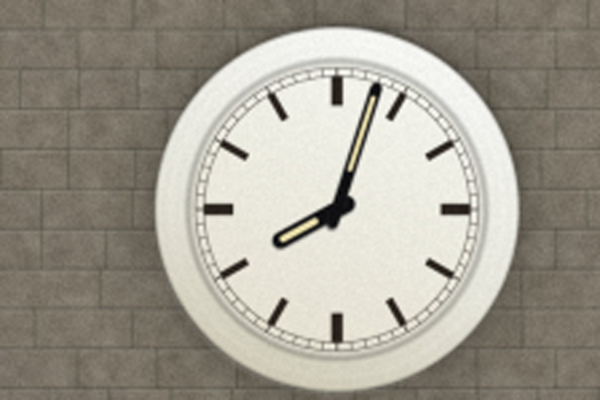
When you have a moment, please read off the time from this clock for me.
8:03
